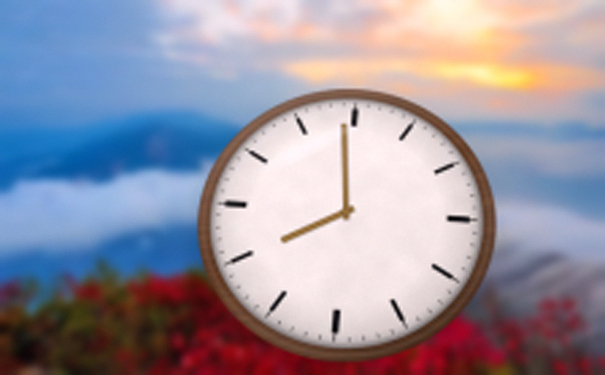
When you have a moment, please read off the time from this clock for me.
7:59
